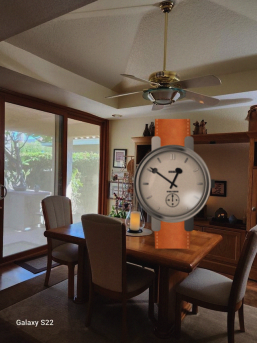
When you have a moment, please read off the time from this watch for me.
12:51
